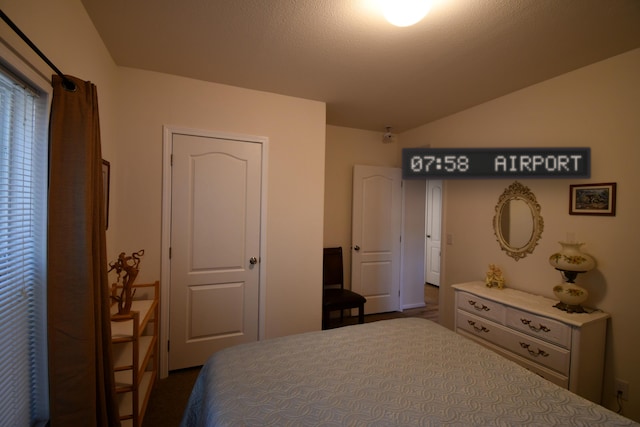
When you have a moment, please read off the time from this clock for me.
7:58
